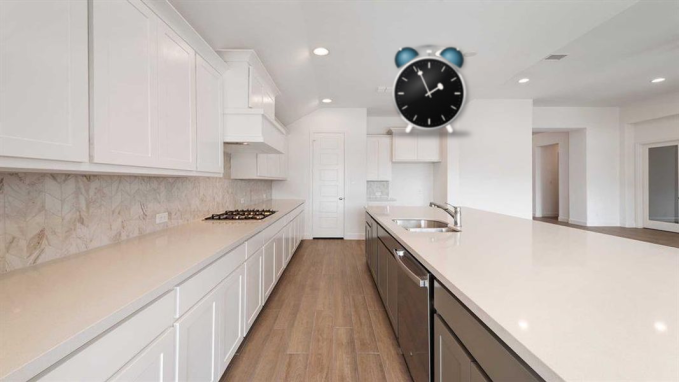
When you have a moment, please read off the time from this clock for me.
1:56
